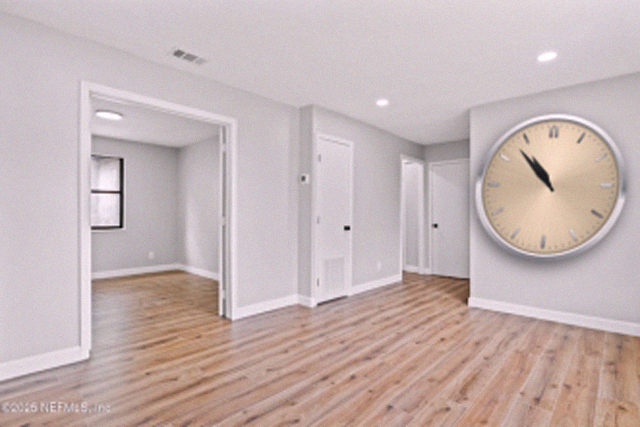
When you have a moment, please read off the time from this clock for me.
10:53
